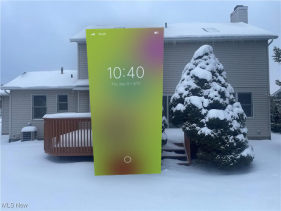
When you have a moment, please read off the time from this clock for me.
10:40
